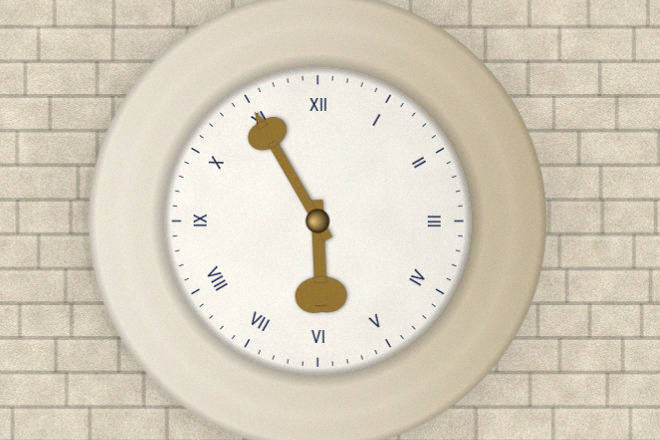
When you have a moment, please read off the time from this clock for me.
5:55
